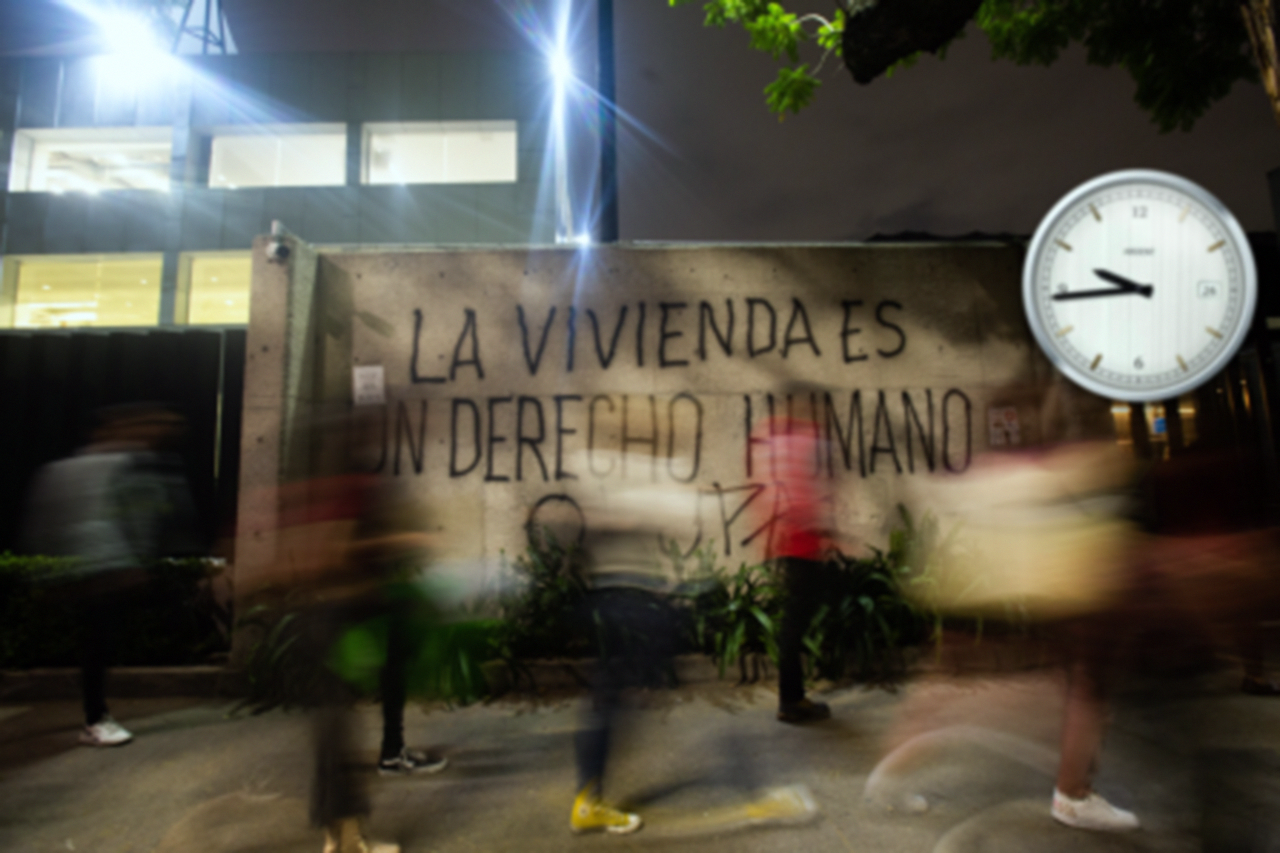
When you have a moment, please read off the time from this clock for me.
9:44
